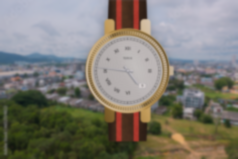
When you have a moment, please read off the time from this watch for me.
4:46
